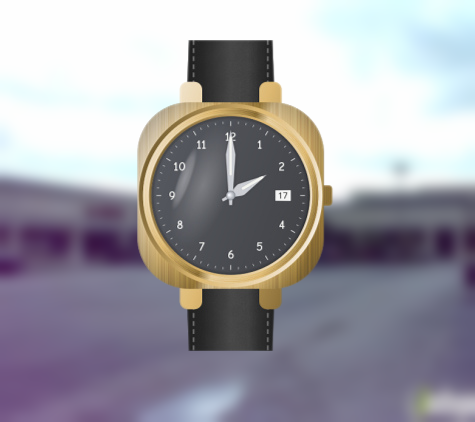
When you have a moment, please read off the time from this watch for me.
2:00
